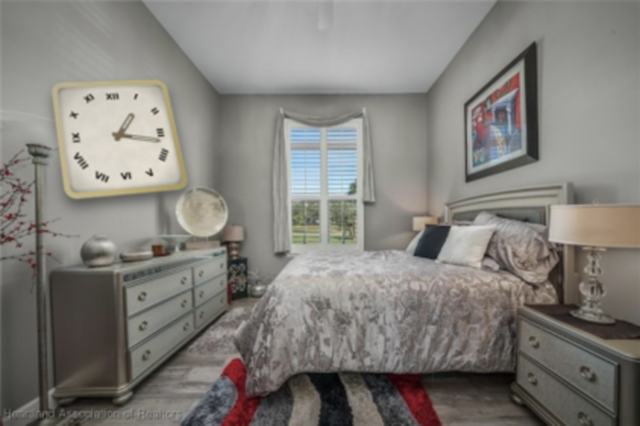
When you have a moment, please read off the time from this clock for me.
1:17
